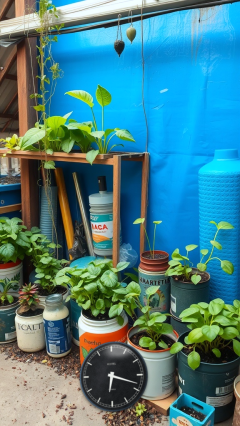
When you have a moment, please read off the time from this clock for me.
6:18
